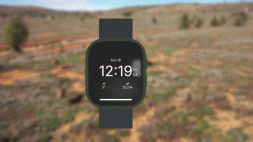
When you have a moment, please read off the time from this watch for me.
12:19
